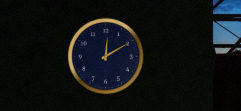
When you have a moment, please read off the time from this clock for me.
12:10
